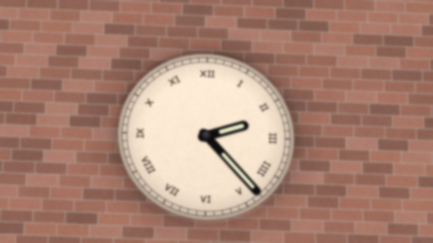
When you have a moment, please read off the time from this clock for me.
2:23
